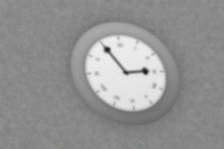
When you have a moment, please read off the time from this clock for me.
2:55
